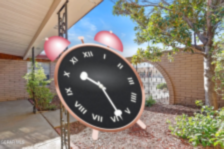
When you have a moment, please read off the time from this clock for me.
10:28
